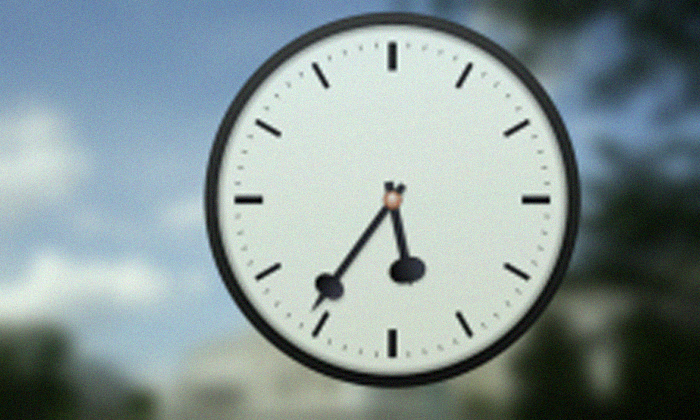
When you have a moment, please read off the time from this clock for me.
5:36
